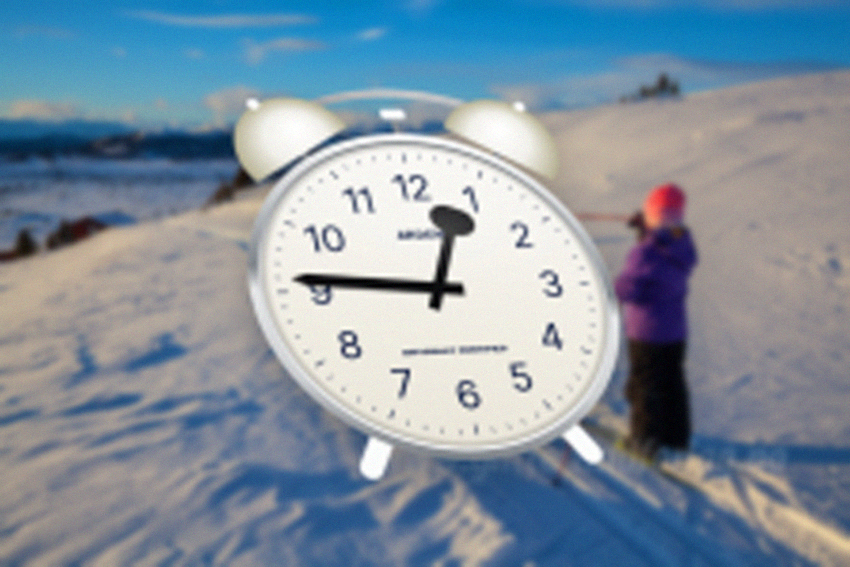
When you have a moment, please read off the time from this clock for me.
12:46
